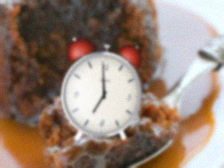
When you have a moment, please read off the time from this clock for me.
6:59
